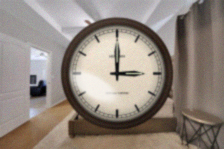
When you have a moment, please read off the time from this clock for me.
3:00
